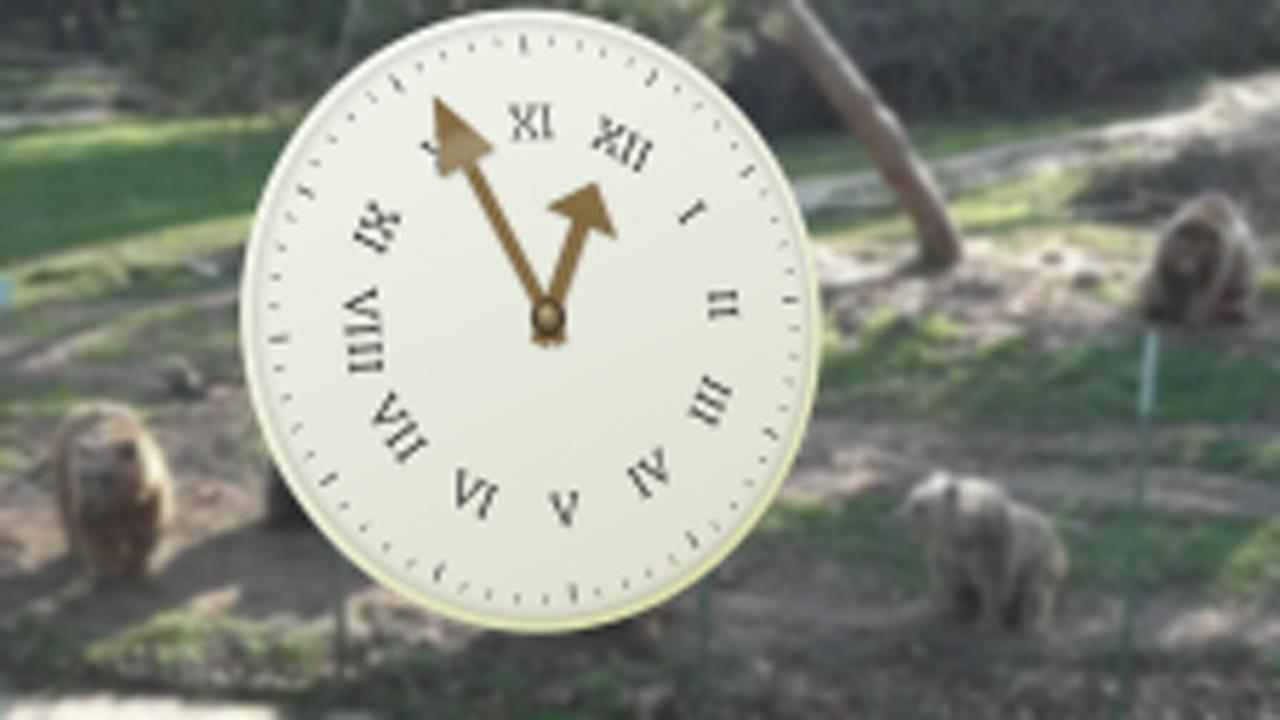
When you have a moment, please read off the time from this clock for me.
11:51
